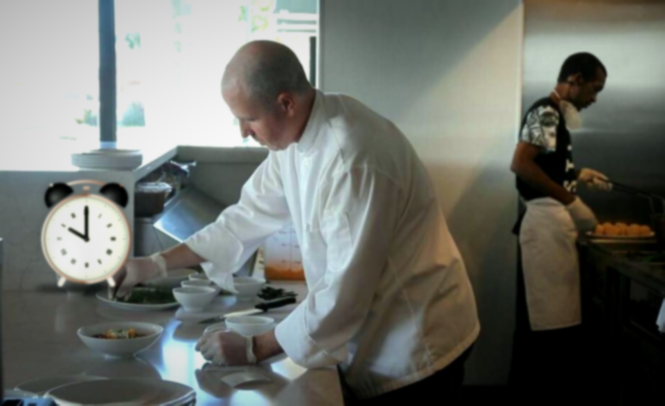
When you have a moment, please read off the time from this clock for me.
10:00
